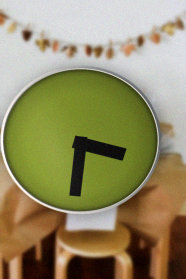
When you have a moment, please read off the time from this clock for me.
3:31
